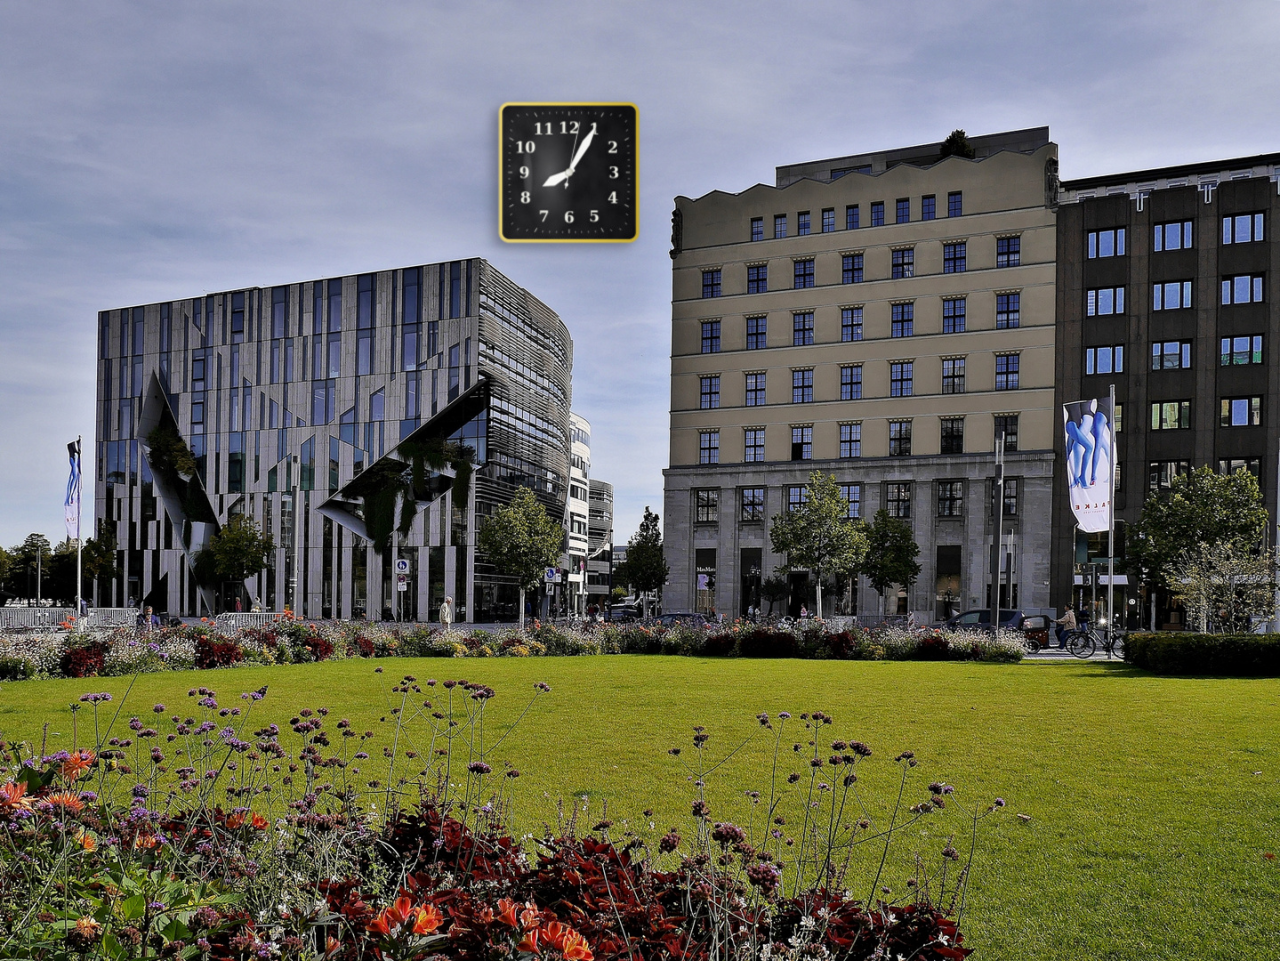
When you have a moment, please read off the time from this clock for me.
8:05:02
